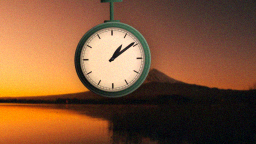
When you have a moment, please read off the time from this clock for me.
1:09
